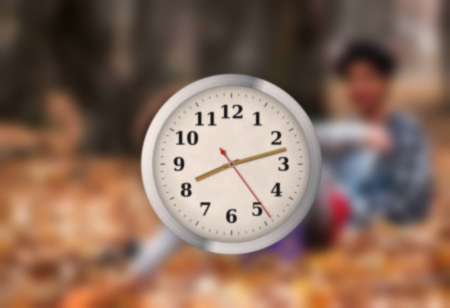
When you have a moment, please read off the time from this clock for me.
8:12:24
